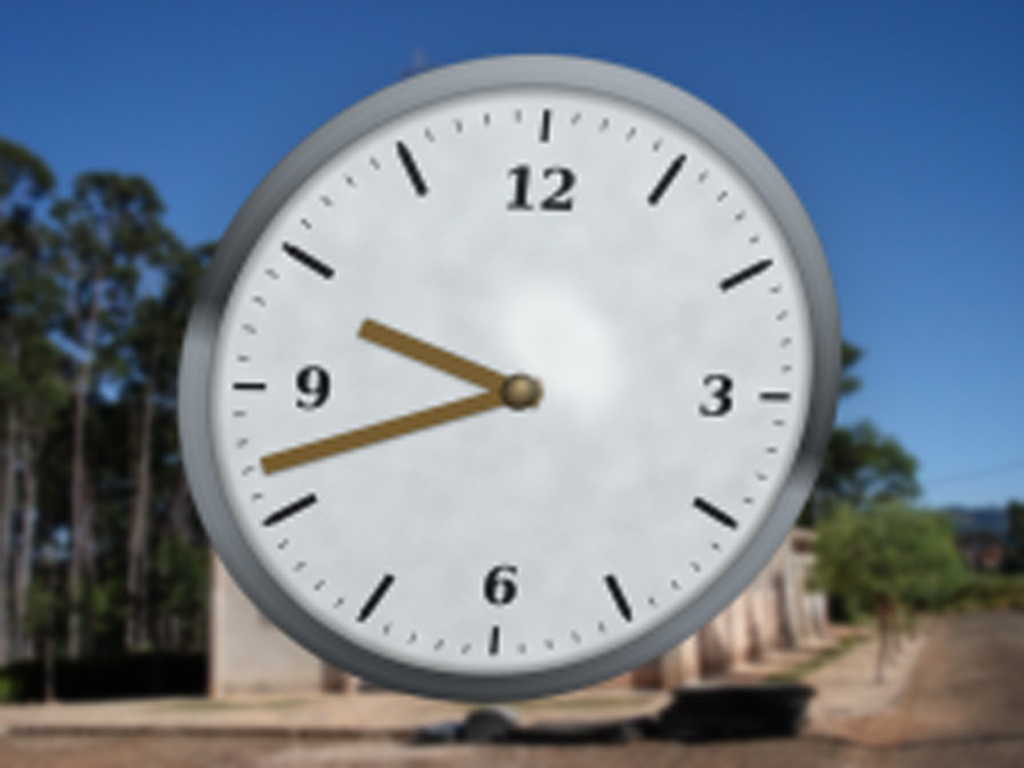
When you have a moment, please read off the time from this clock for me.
9:42
